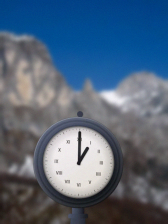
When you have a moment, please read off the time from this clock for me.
1:00
